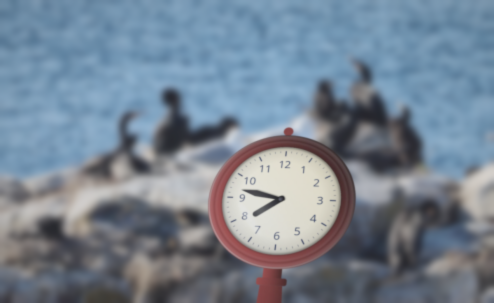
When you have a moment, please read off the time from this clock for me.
7:47
